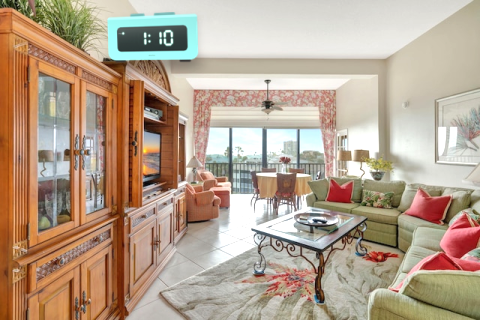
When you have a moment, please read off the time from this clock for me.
1:10
